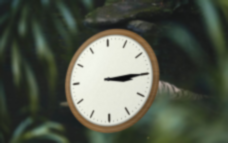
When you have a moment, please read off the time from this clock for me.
3:15
